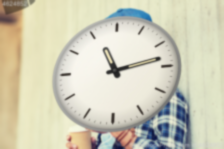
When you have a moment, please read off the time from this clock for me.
11:13
